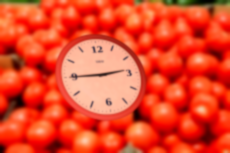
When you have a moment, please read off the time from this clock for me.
2:45
